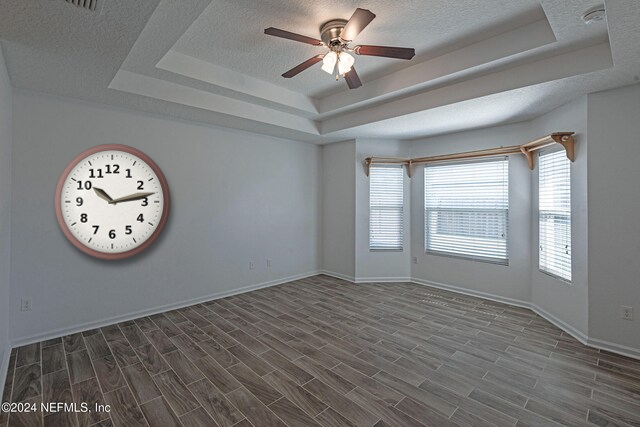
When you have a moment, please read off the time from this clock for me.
10:13
